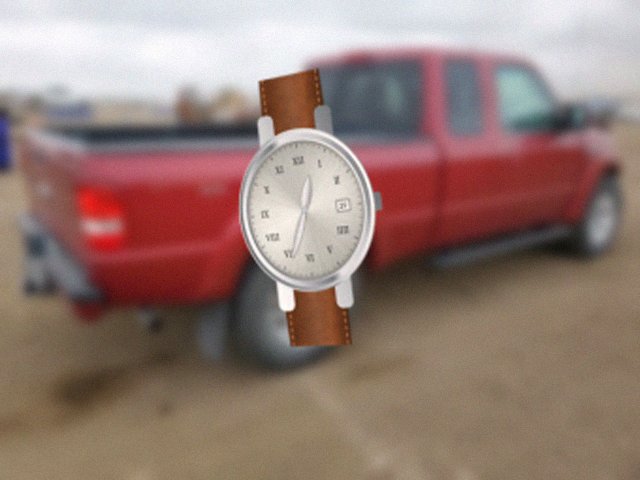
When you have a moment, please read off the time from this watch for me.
12:34
